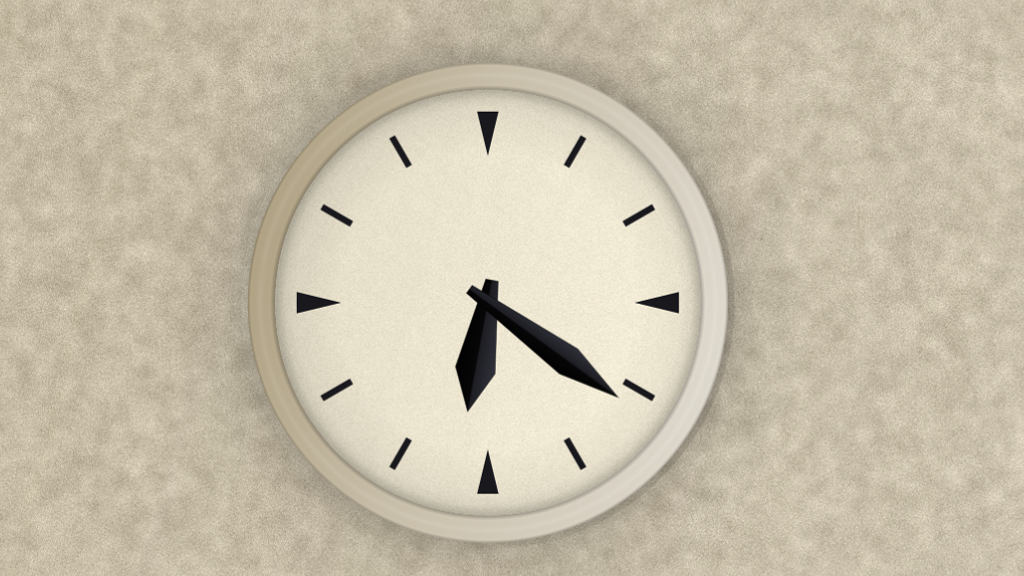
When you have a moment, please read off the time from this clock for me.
6:21
